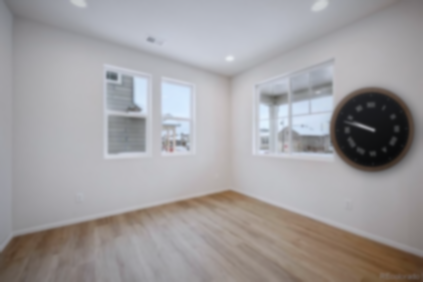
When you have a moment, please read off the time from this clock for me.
9:48
